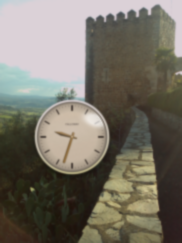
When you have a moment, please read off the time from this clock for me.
9:33
